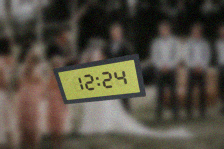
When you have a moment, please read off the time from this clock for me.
12:24
